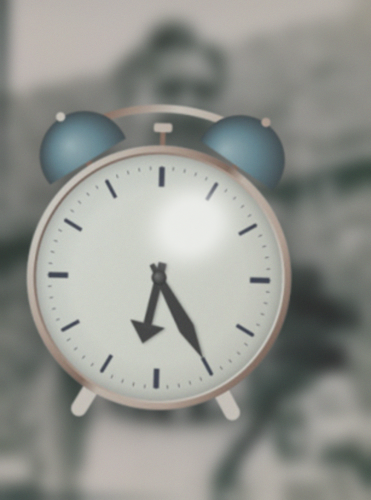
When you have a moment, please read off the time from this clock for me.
6:25
